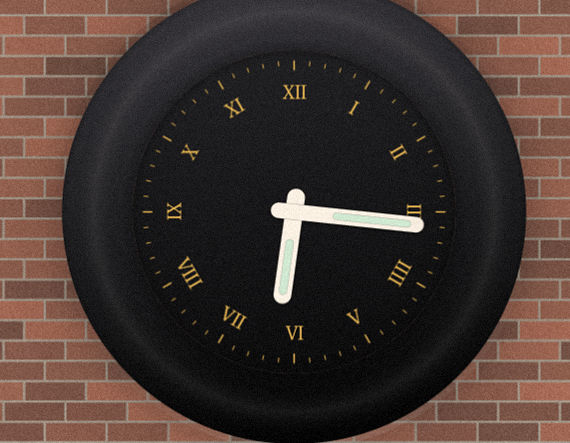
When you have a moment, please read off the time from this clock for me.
6:16
